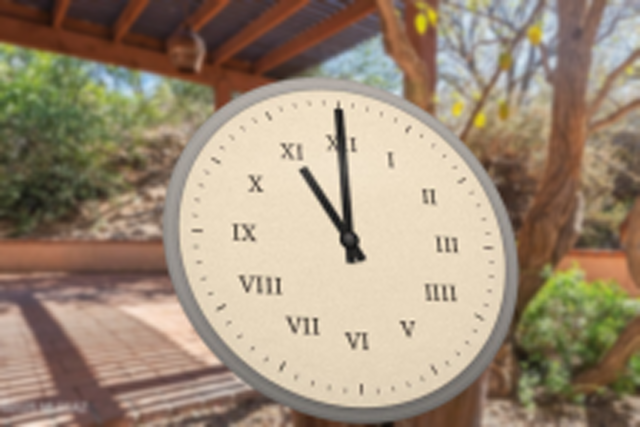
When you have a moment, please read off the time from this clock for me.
11:00
